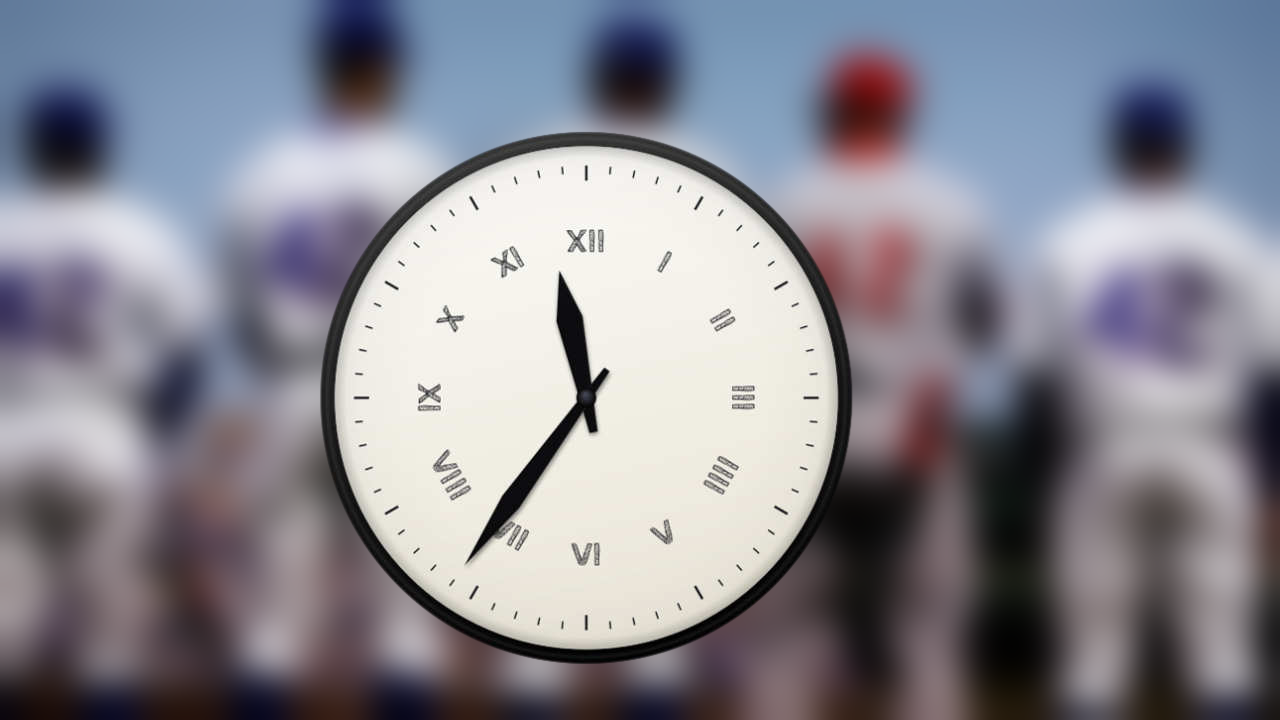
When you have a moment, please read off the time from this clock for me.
11:36
